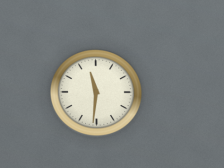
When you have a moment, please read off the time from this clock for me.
11:31
